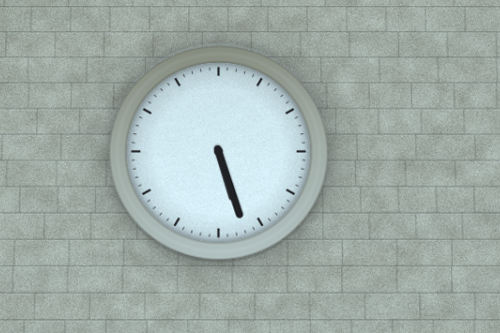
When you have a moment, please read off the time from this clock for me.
5:27
